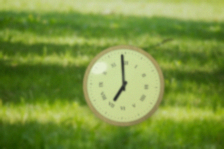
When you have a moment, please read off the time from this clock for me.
6:59
